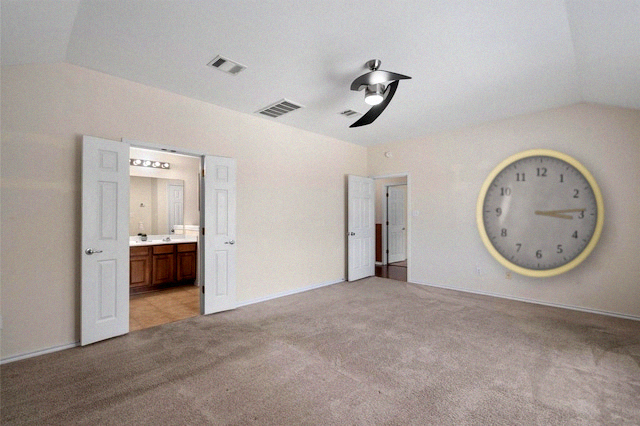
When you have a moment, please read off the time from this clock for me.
3:14
